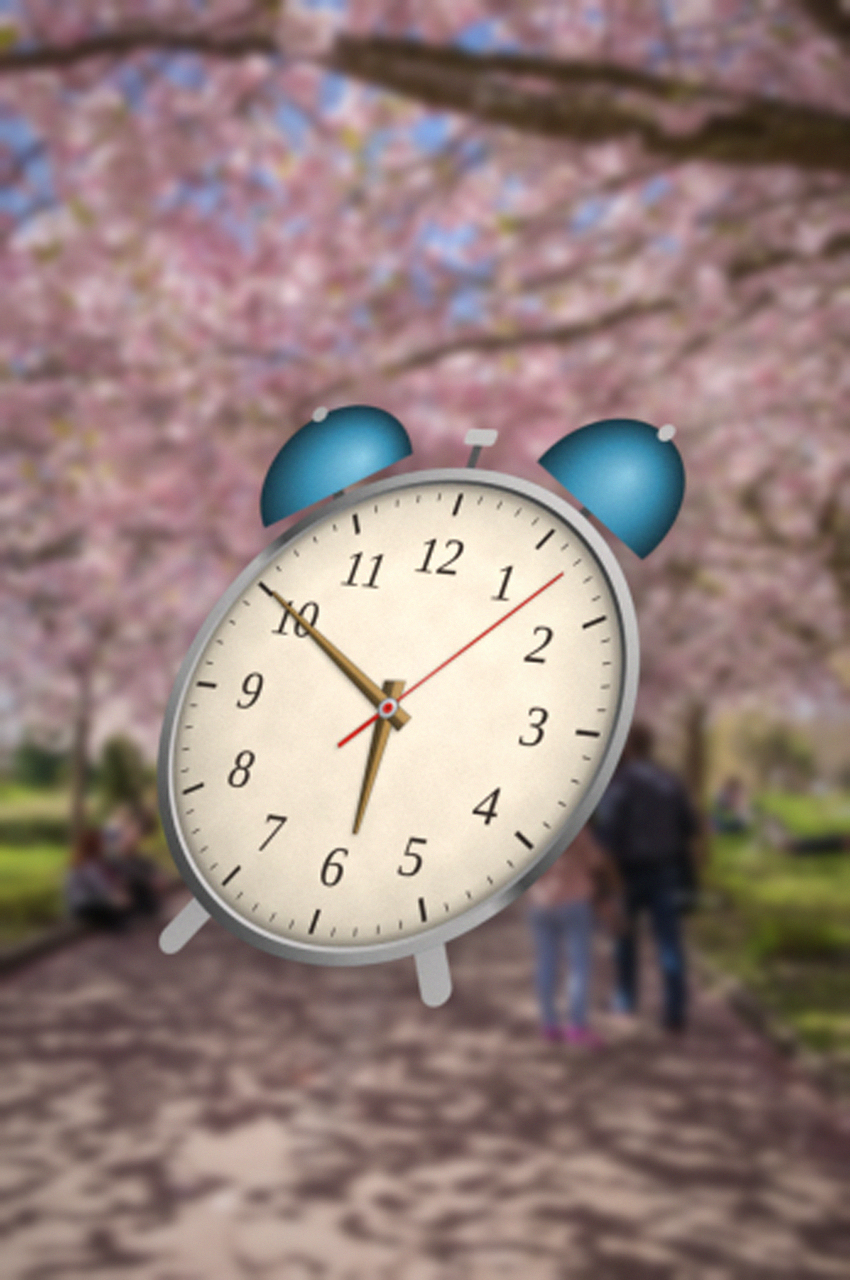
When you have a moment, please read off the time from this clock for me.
5:50:07
